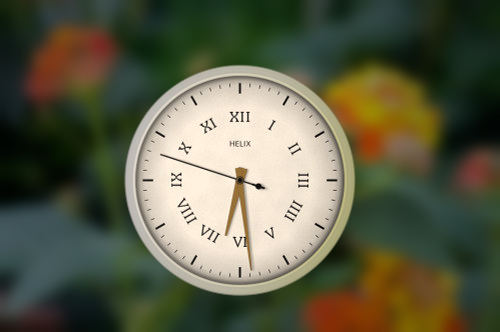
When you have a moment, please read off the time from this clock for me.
6:28:48
